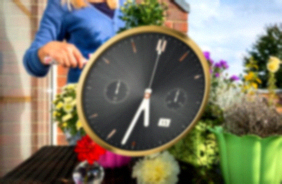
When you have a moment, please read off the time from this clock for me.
5:32
